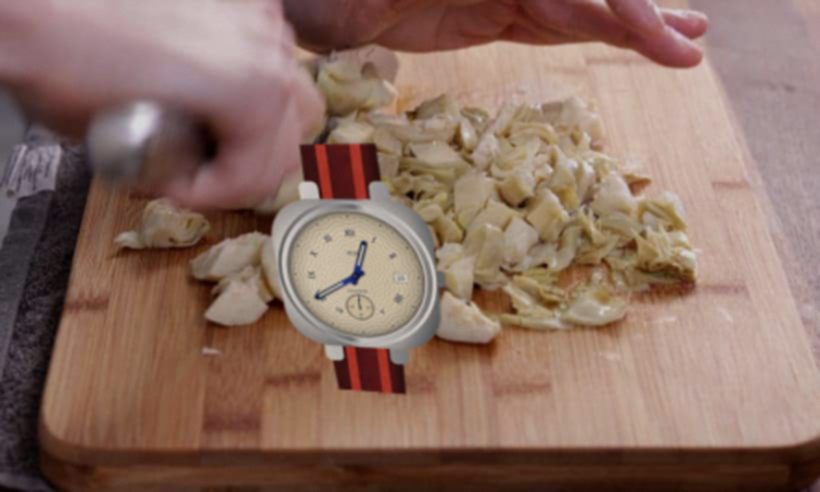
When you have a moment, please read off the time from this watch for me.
12:40
